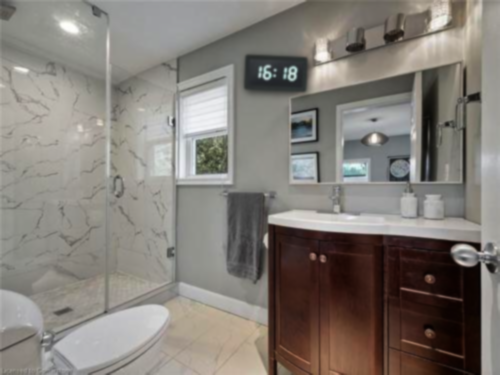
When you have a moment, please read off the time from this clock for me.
16:18
